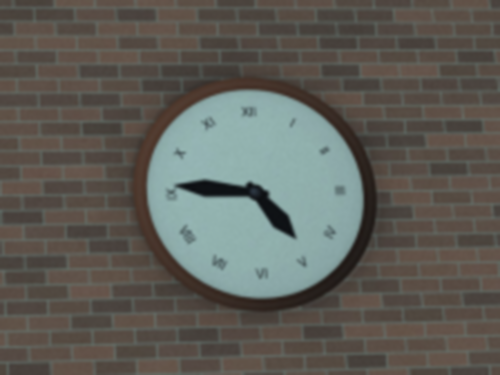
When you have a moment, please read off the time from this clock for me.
4:46
